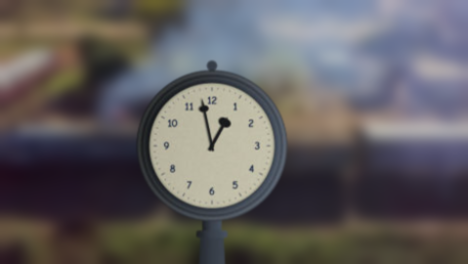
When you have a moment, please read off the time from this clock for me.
12:58
